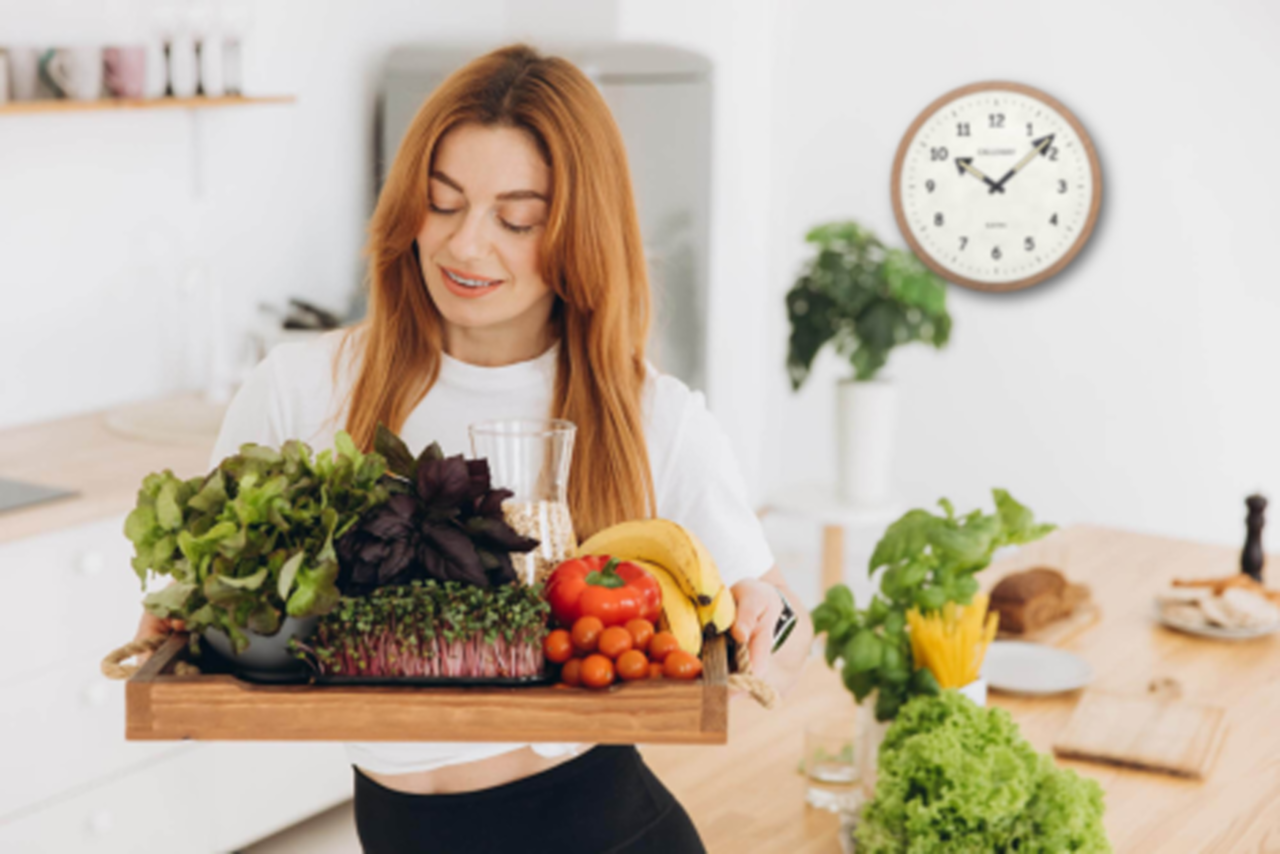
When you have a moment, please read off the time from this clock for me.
10:08
